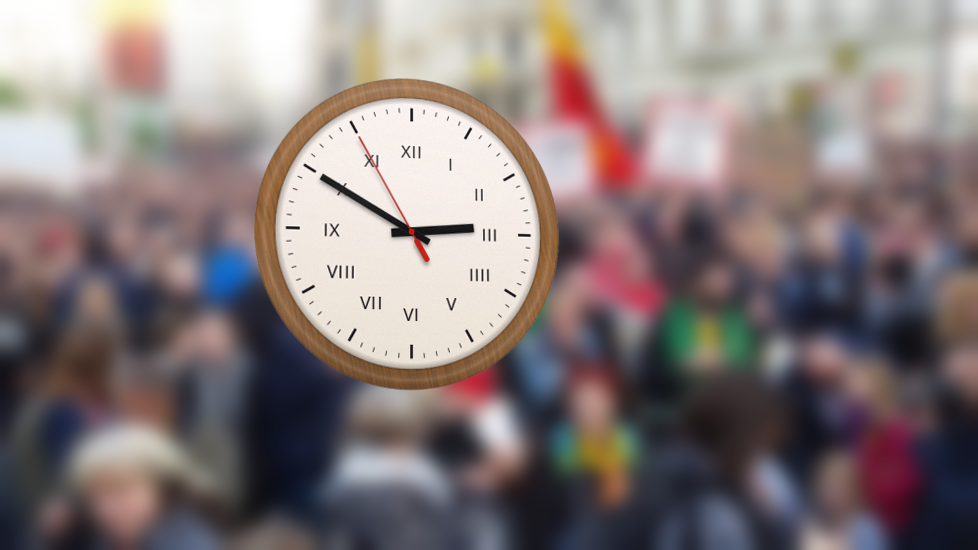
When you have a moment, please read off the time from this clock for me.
2:49:55
